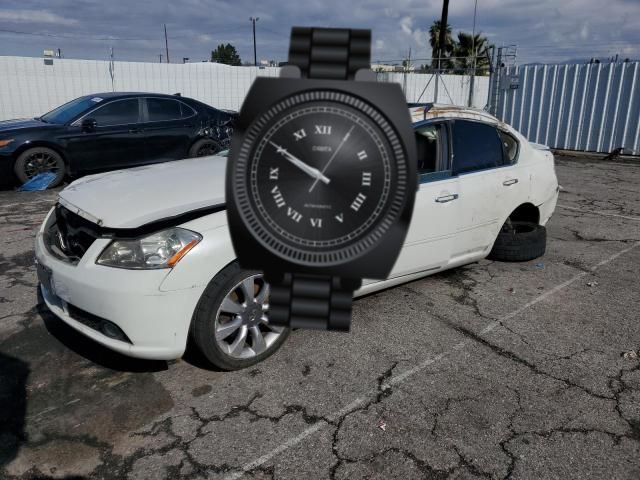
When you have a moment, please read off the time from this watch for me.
9:50:05
